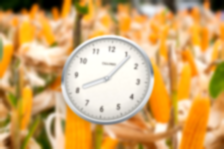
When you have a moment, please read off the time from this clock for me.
8:06
